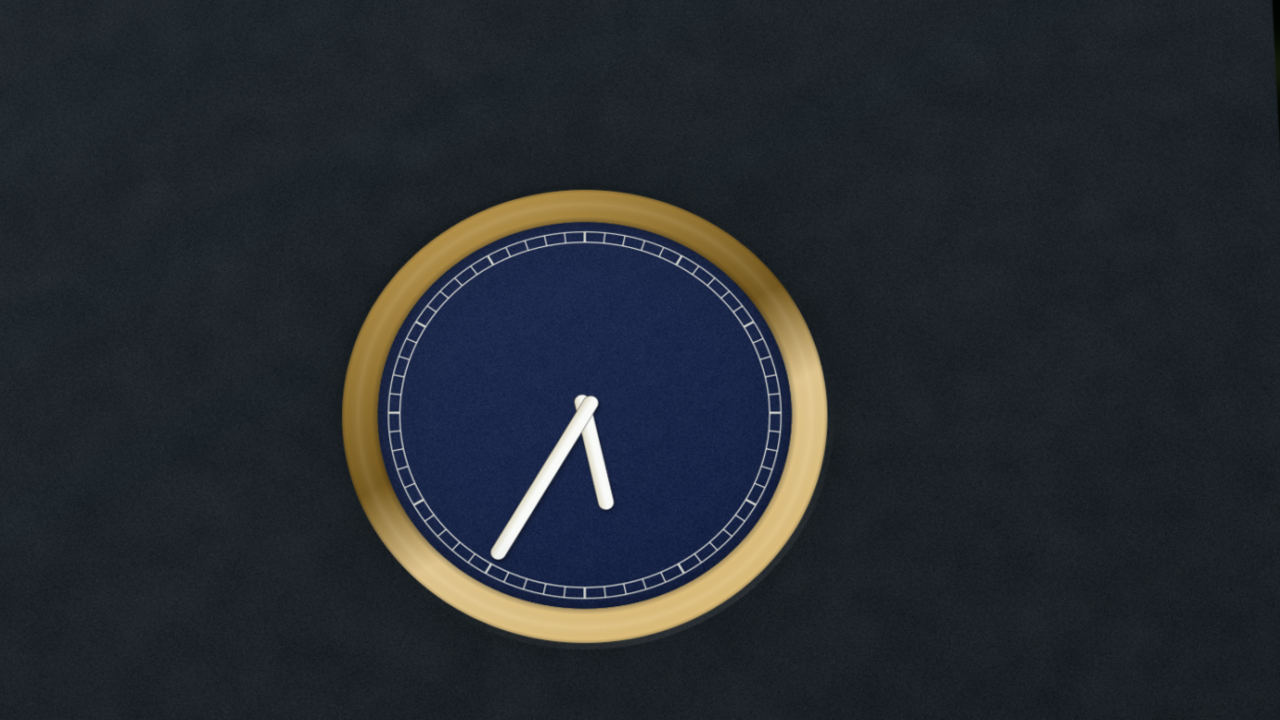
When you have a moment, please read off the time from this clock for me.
5:35
